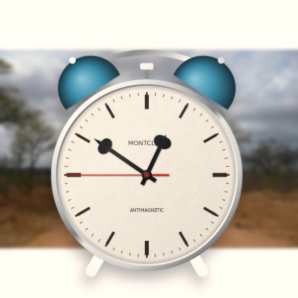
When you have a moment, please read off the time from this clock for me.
12:50:45
